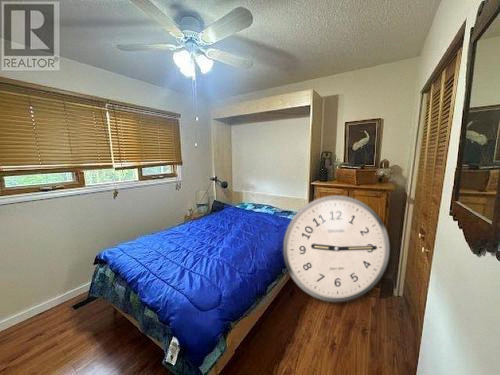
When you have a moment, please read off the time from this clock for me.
9:15
